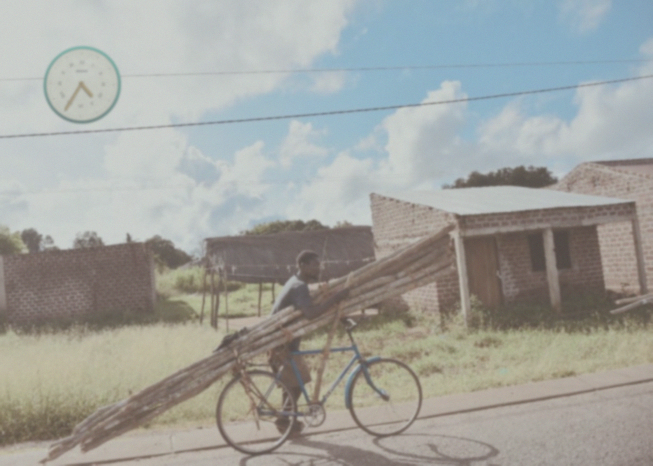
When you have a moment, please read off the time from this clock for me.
4:35
